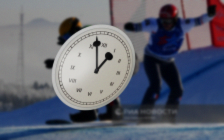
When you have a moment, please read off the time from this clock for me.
12:57
